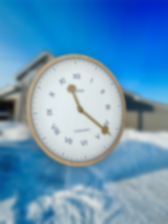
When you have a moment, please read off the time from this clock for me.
11:22
